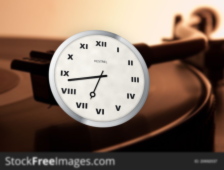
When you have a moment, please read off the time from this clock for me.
6:43
